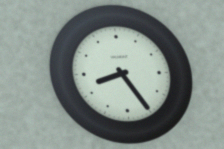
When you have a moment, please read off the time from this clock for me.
8:25
